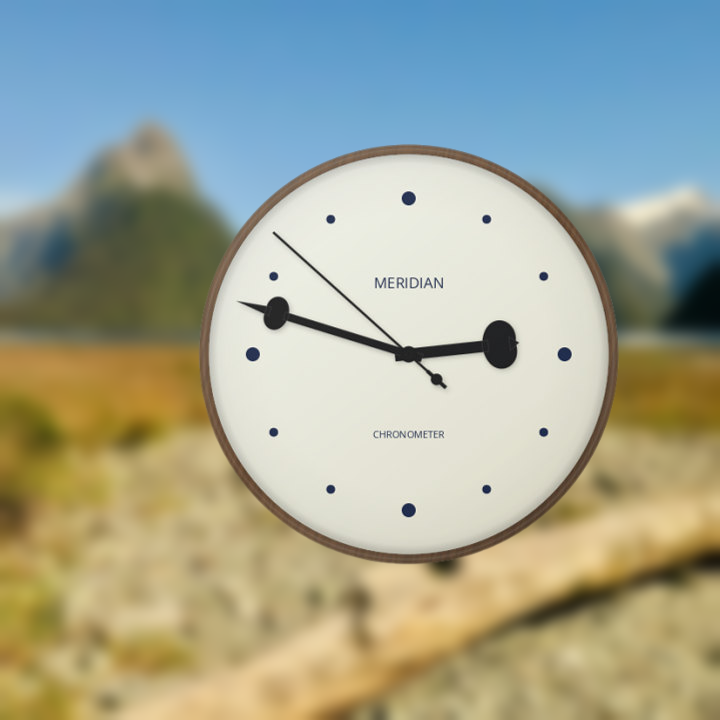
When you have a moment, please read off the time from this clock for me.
2:47:52
